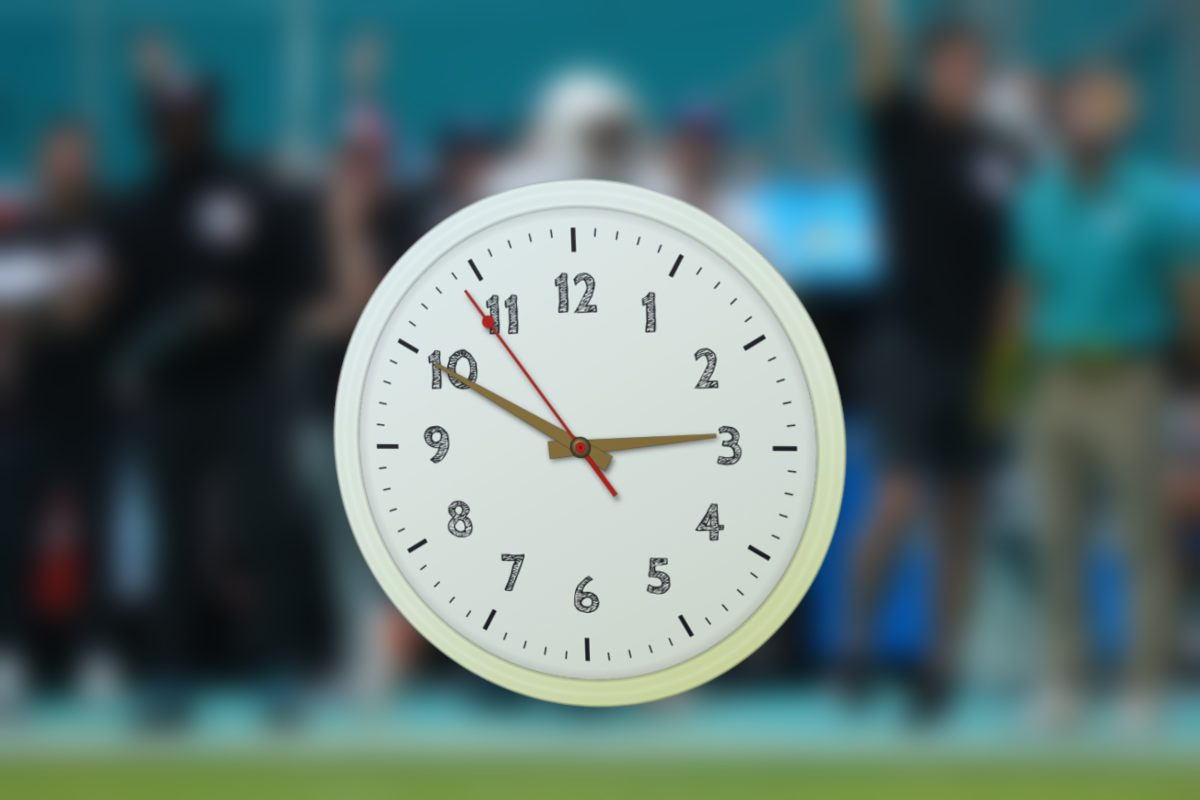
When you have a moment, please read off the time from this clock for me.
2:49:54
